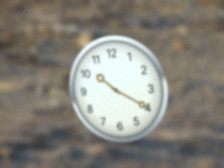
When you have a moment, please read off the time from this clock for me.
10:20
